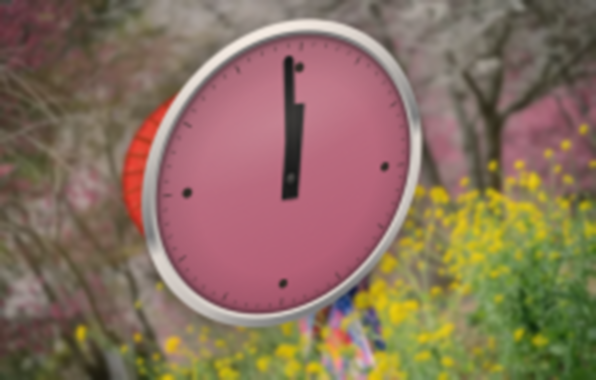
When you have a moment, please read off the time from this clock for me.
11:59
